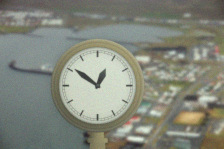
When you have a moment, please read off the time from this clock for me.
12:51
